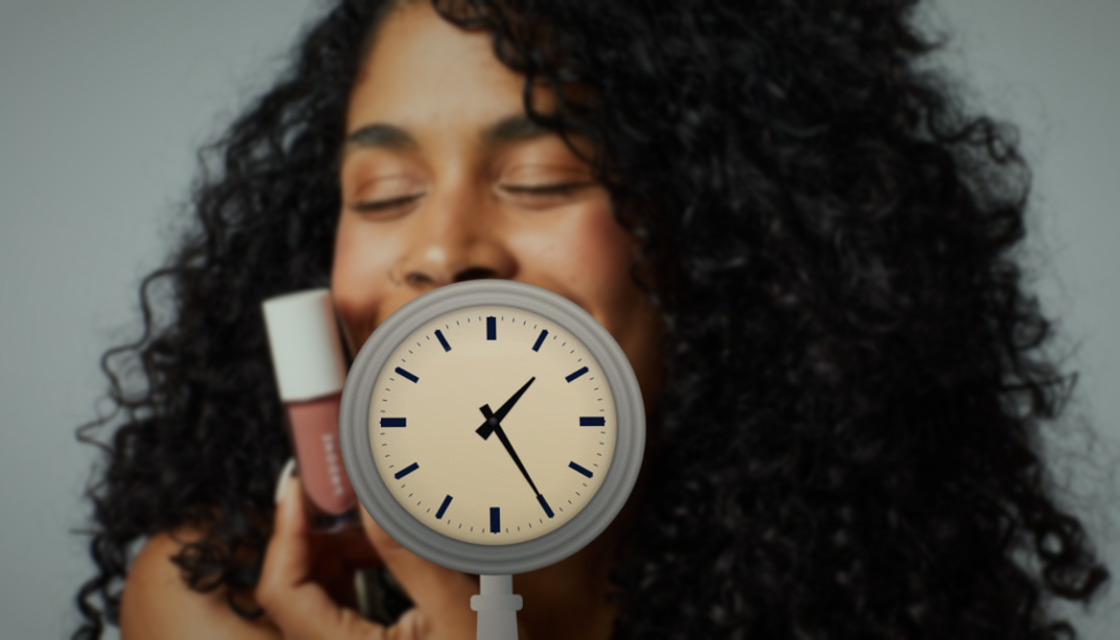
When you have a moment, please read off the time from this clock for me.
1:25
